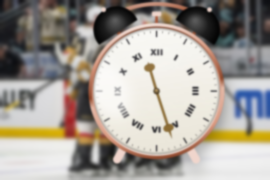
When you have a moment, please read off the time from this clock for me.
11:27
